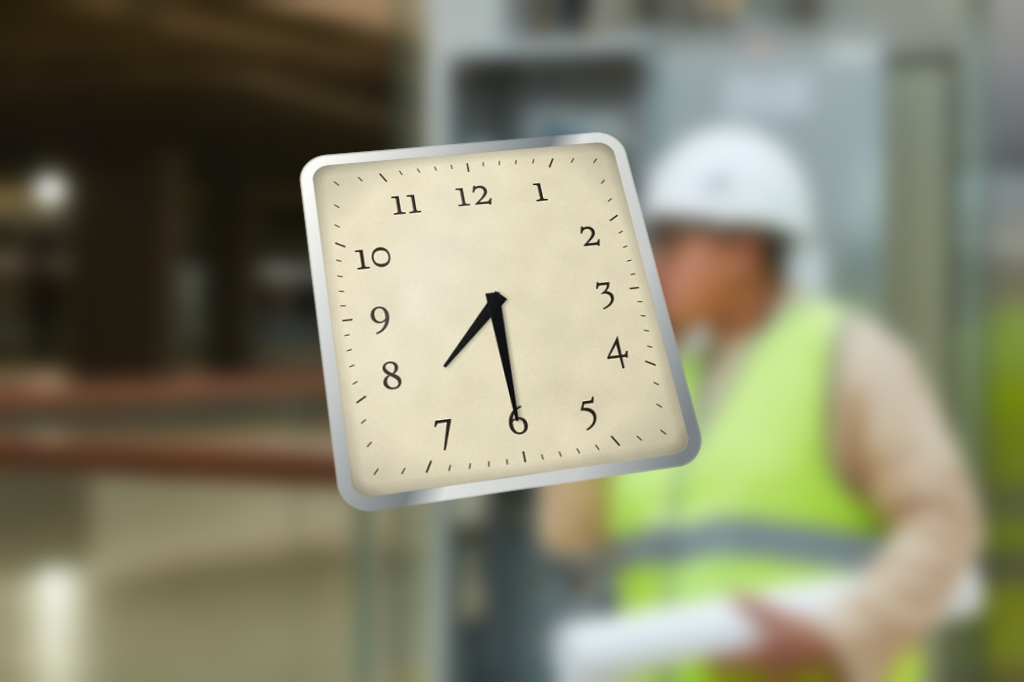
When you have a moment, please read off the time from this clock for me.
7:30
